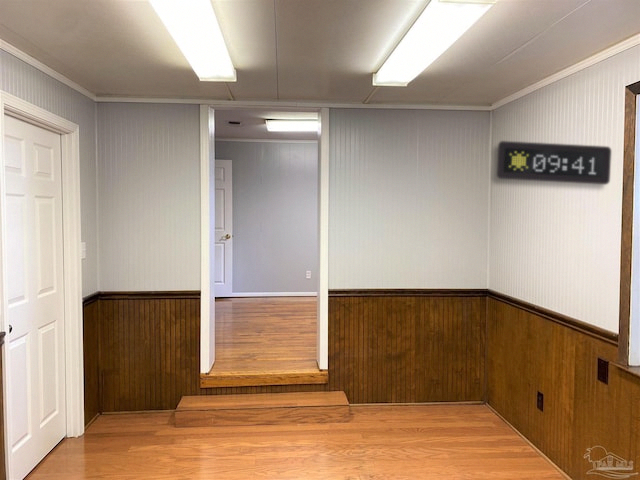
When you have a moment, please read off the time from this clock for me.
9:41
